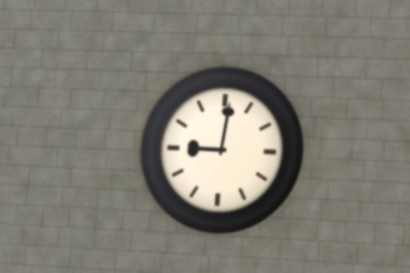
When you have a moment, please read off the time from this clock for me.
9:01
